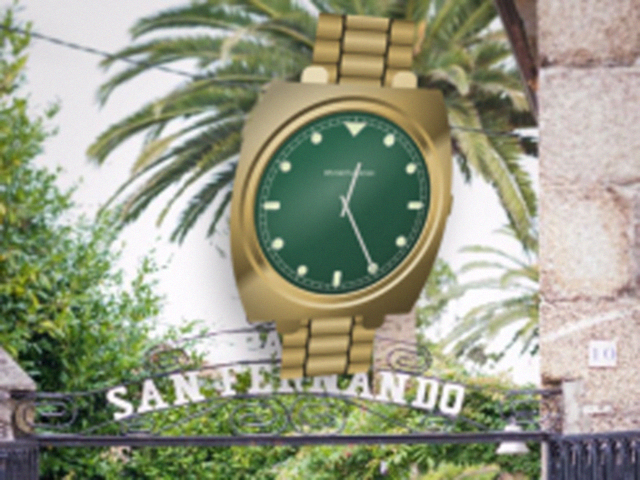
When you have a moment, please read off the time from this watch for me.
12:25
